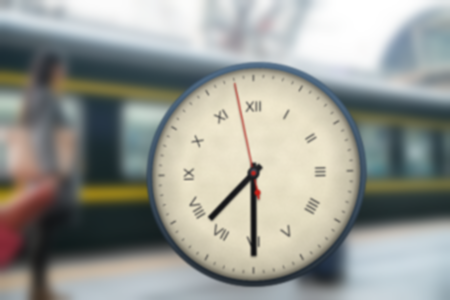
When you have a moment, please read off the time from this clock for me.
7:29:58
